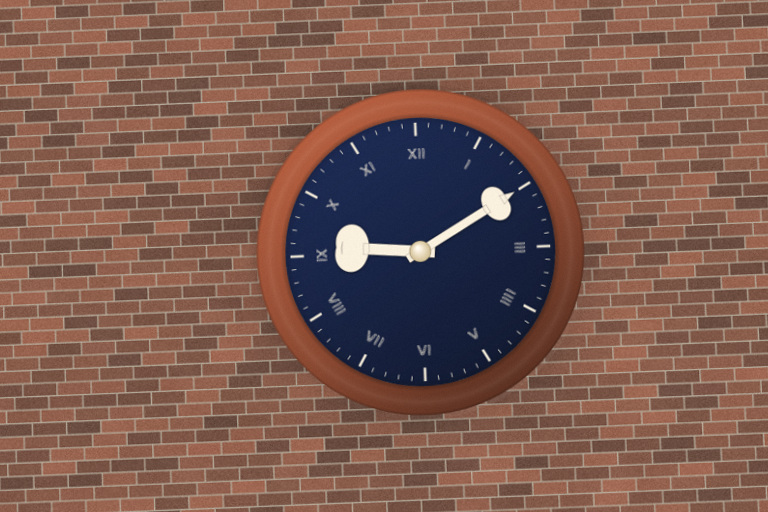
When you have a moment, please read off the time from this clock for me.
9:10
